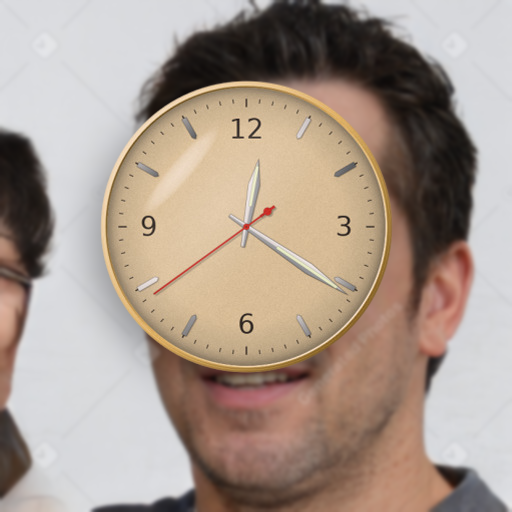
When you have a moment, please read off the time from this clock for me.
12:20:39
